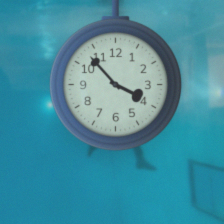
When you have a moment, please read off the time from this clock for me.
3:53
